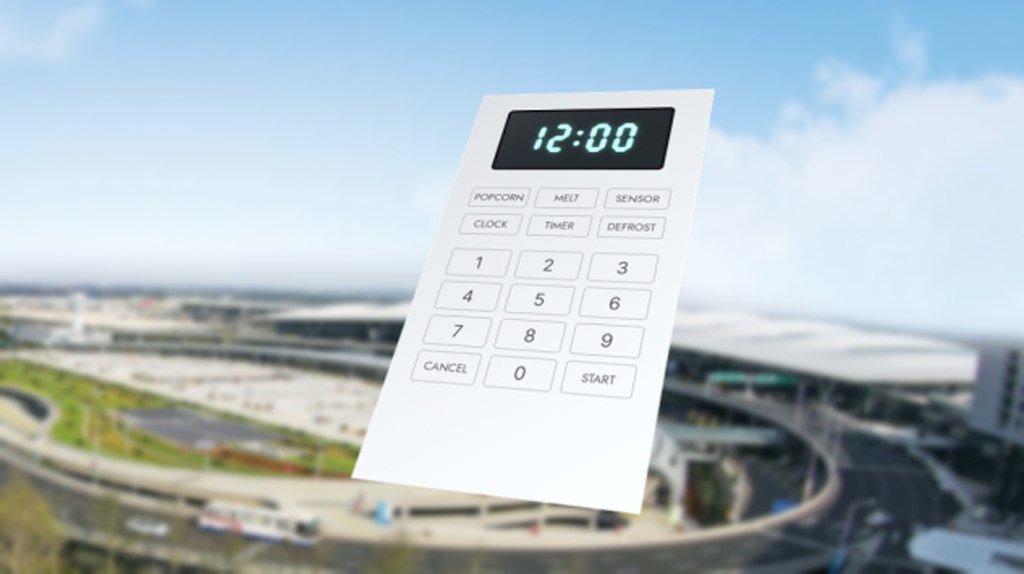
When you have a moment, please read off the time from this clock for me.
12:00
